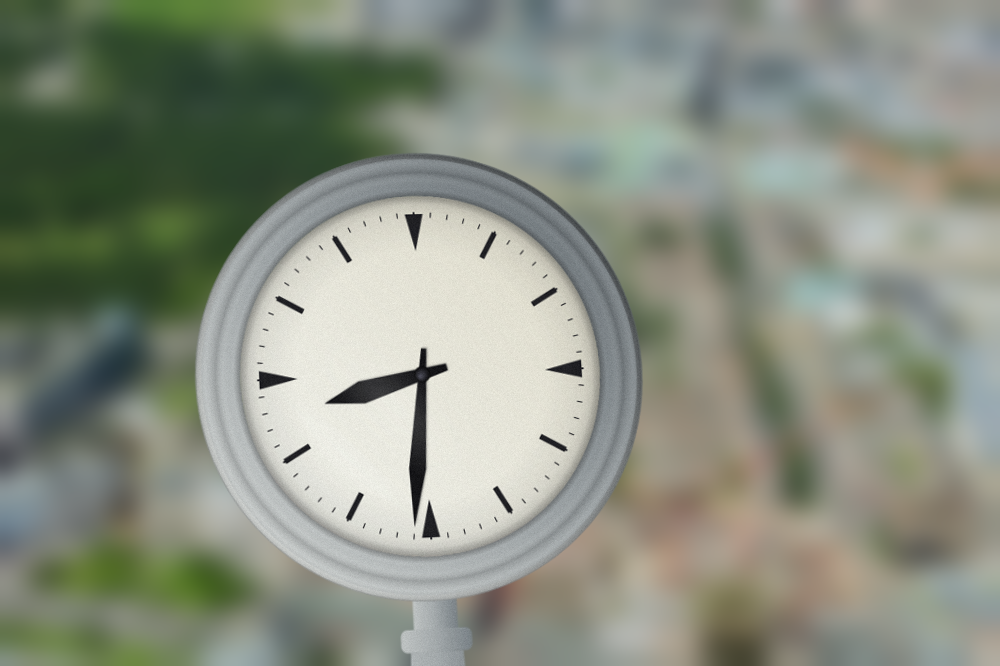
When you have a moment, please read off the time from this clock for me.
8:31
